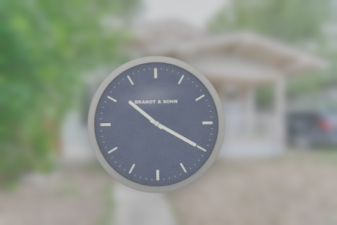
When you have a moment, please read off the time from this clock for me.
10:20
